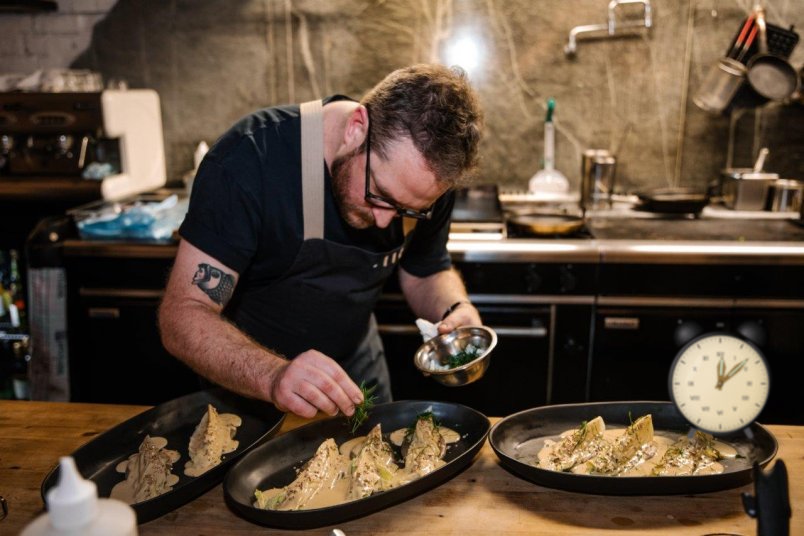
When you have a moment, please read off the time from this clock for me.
12:08
